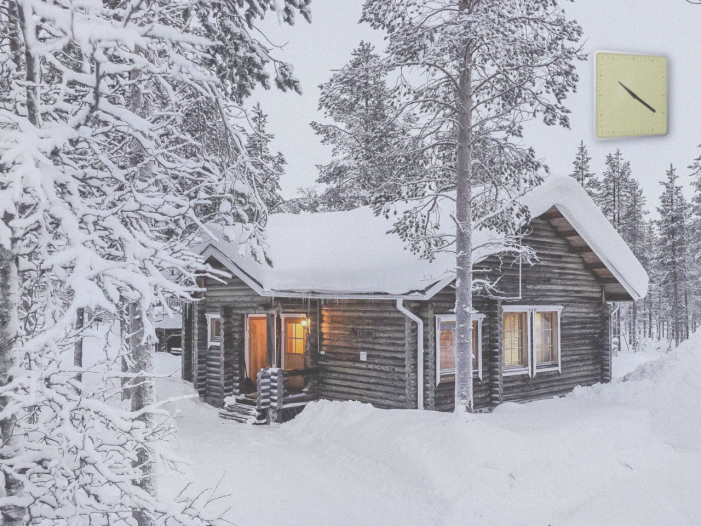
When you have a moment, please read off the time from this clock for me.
10:21
